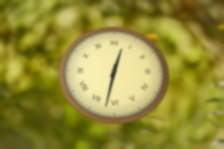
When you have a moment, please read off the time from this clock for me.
12:32
